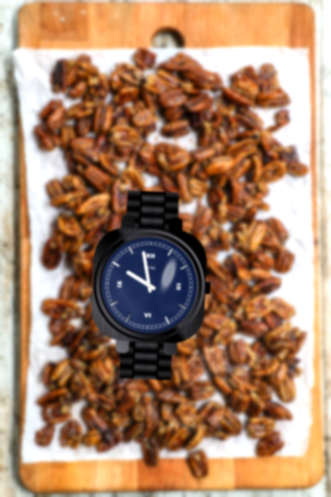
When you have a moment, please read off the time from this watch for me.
9:58
